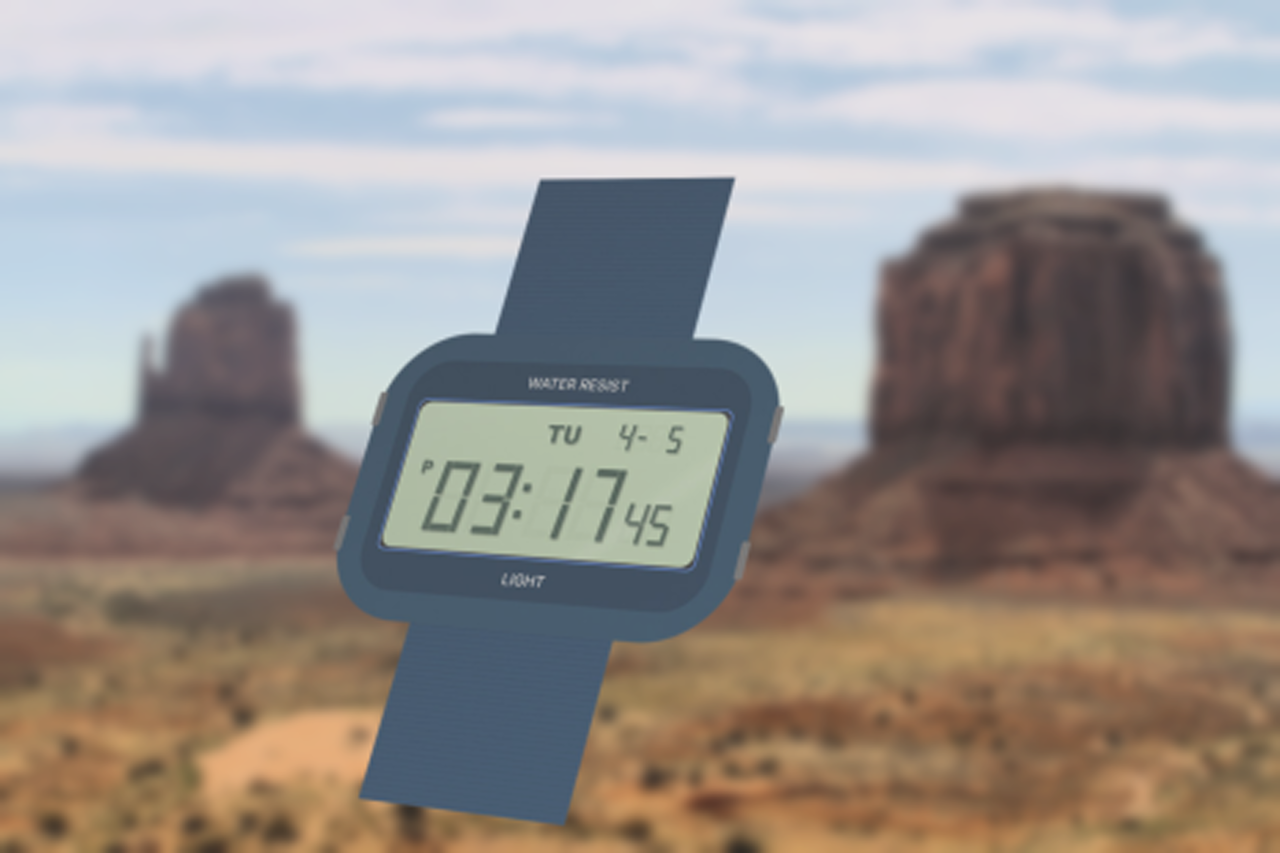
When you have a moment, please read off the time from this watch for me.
3:17:45
